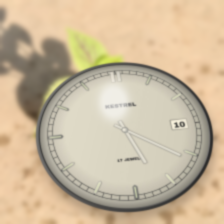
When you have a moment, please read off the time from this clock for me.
5:21
